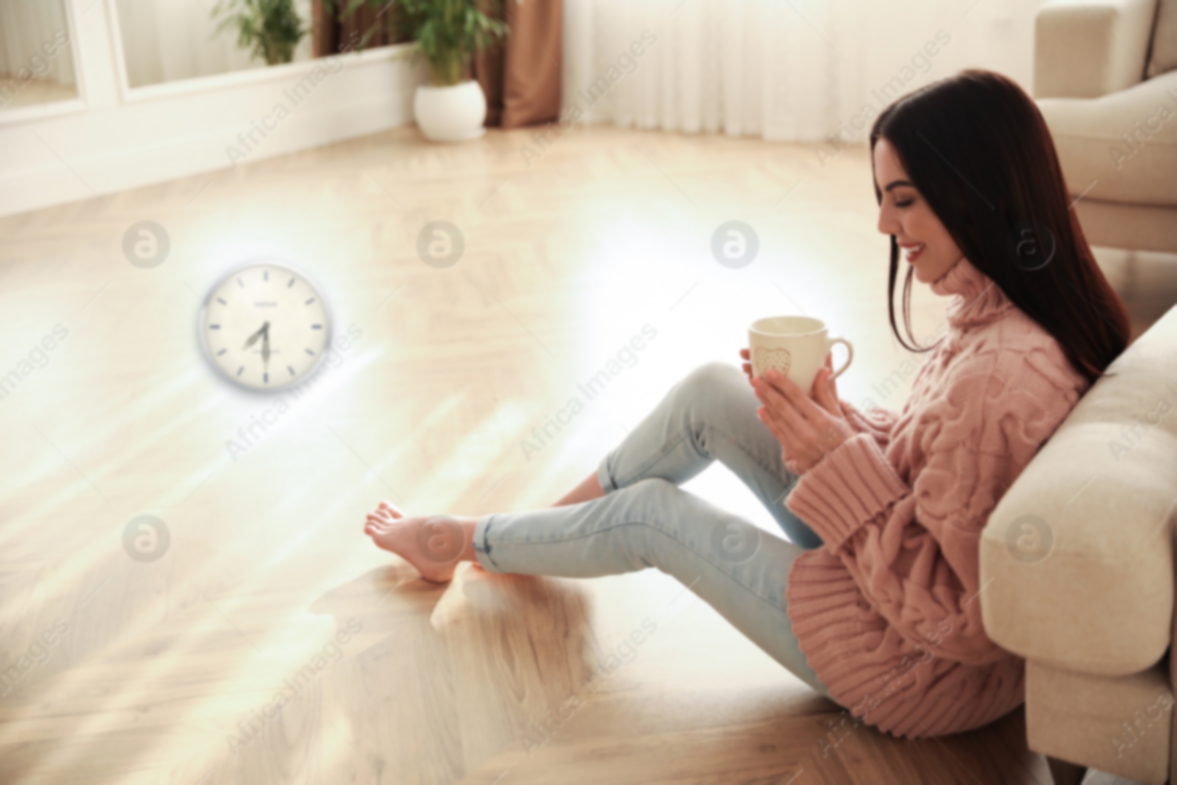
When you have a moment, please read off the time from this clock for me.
7:30
